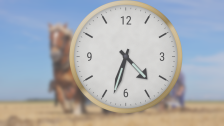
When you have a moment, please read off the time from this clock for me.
4:33
